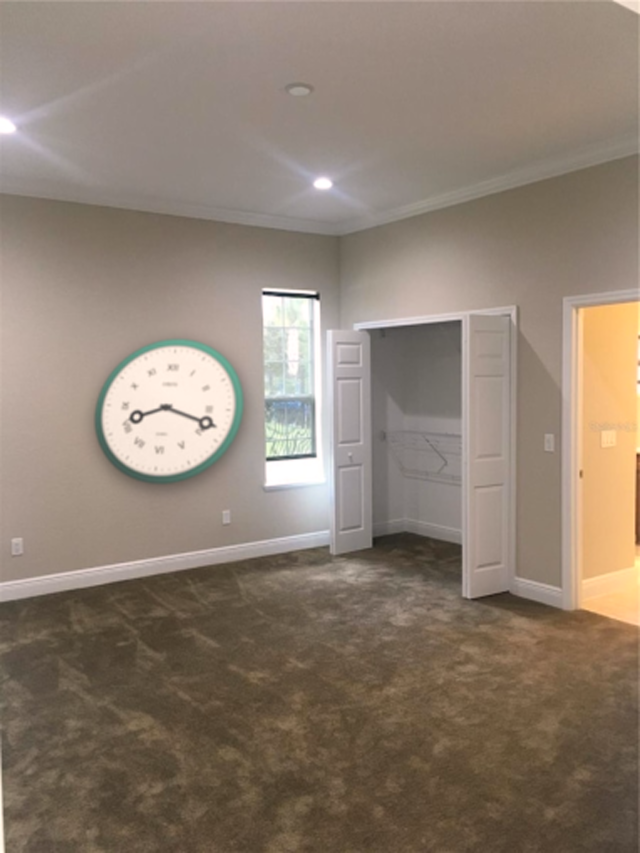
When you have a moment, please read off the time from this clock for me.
8:18
